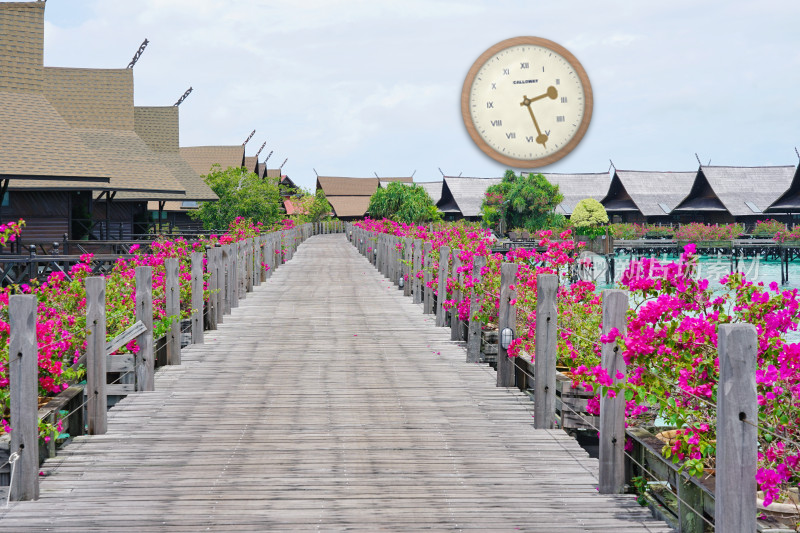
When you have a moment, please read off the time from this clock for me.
2:27
